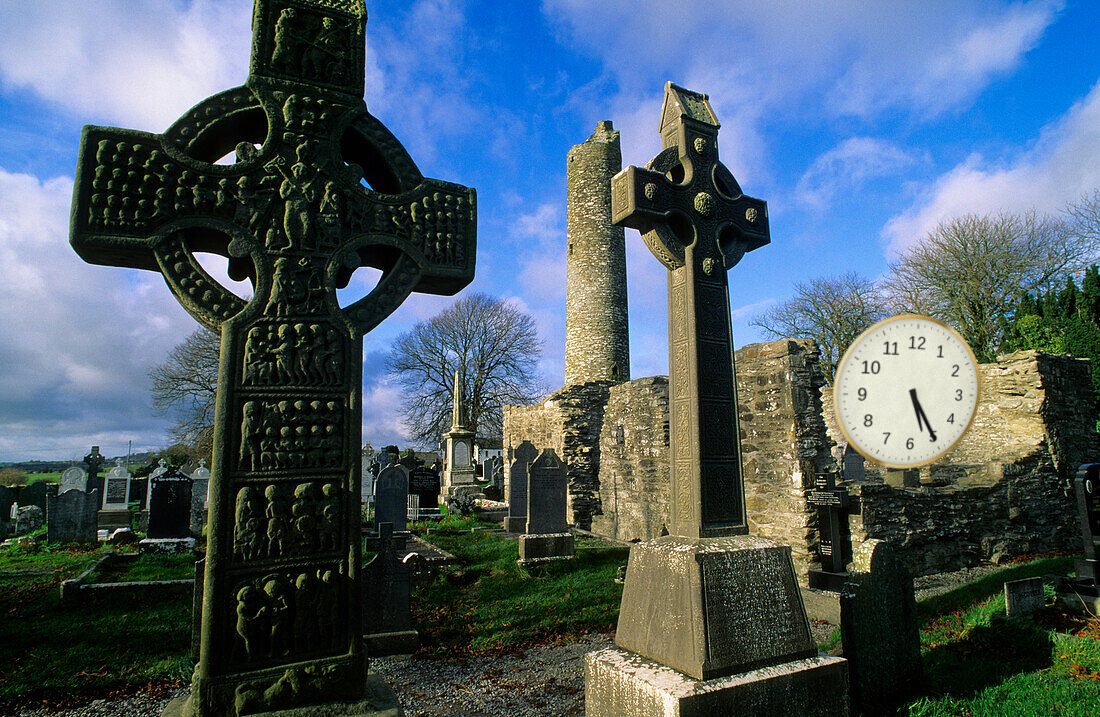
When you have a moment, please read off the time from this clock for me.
5:25
